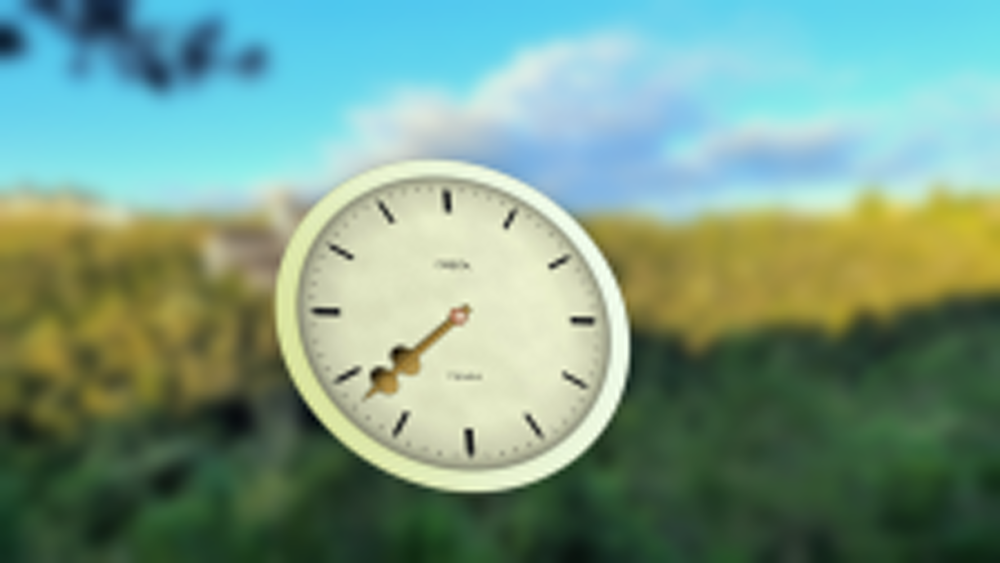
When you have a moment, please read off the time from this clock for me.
7:38
